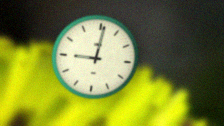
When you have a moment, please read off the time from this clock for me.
9:01
